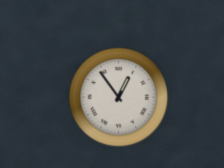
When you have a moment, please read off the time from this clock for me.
12:54
